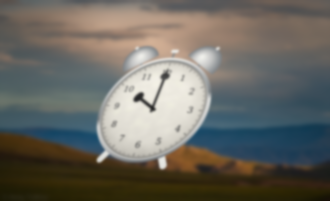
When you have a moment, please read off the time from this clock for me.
10:00
